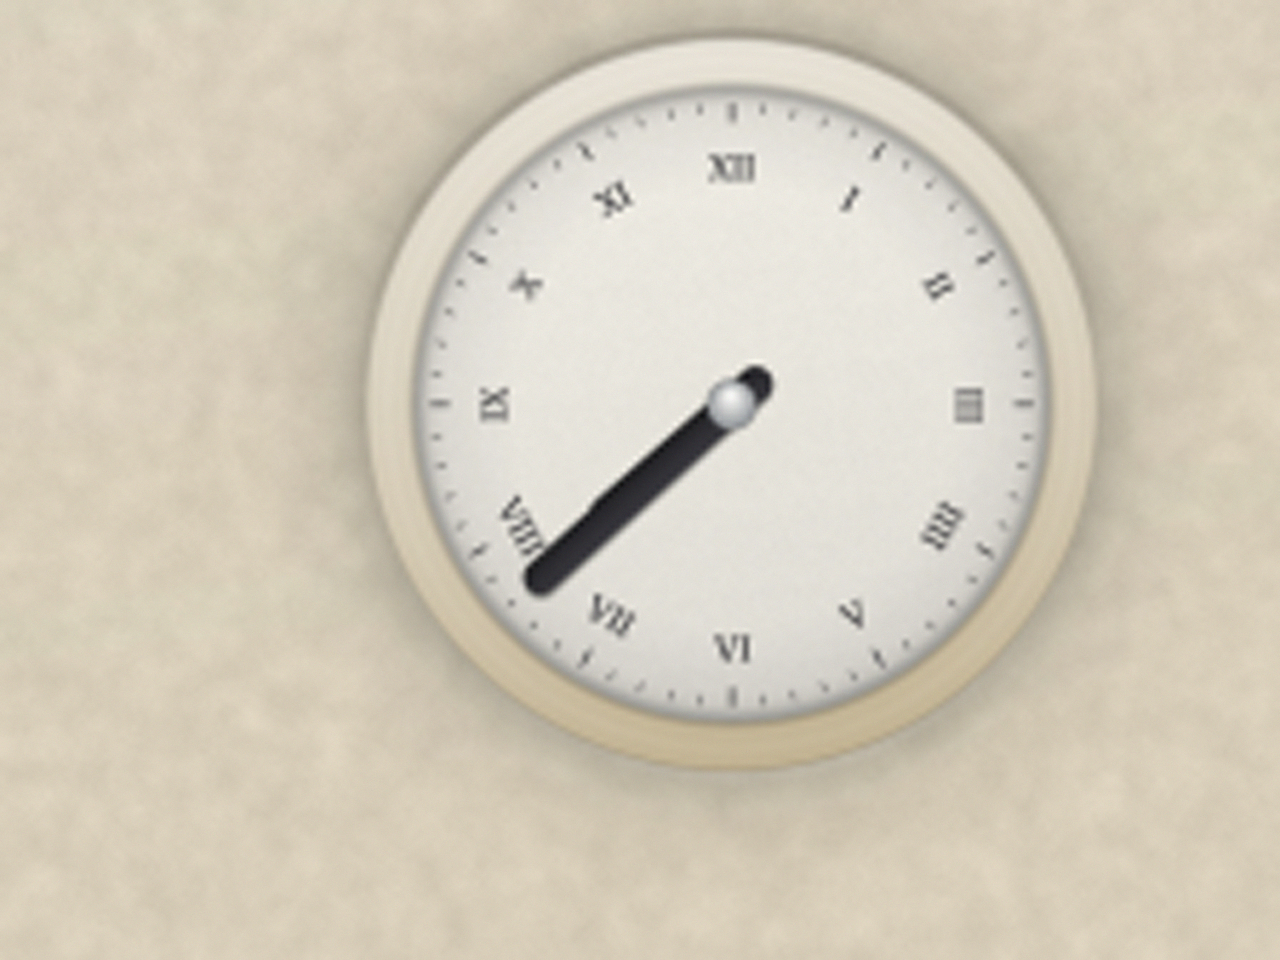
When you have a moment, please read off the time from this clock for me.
7:38
